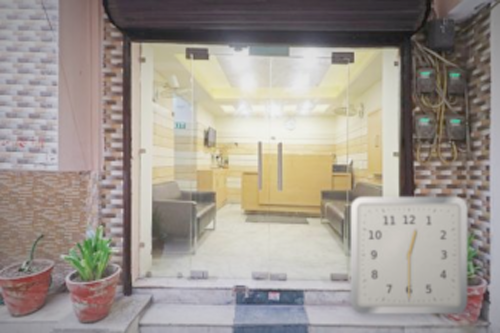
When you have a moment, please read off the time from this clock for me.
12:30
